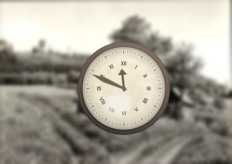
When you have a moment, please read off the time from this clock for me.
11:49
